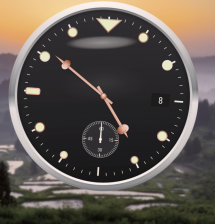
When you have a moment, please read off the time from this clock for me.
4:51
